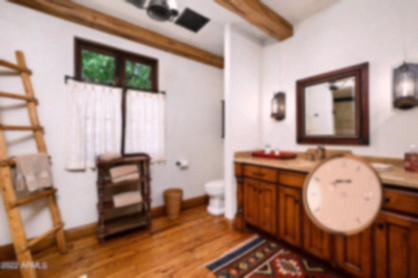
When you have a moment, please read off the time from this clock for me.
10:16
